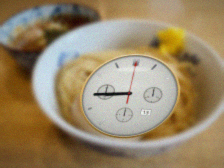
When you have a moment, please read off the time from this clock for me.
8:44
